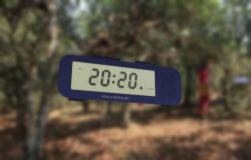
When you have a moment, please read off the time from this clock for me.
20:20
